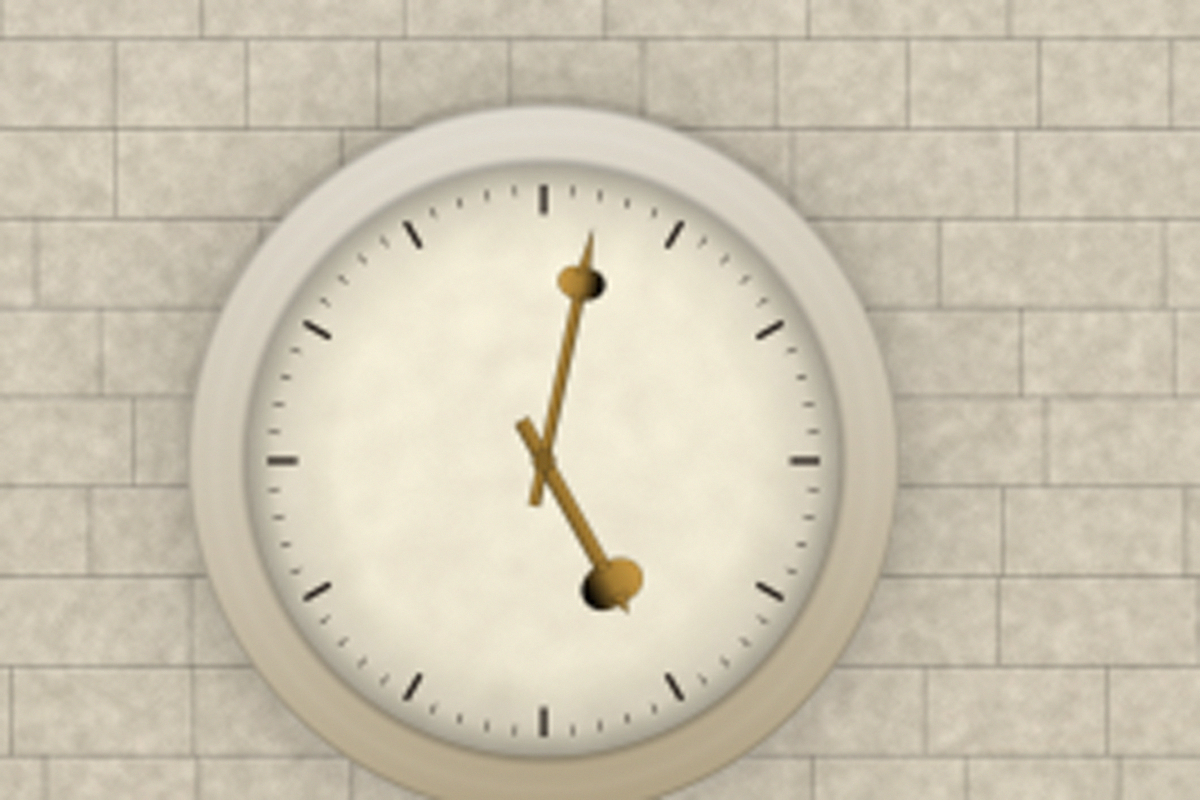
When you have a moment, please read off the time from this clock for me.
5:02
